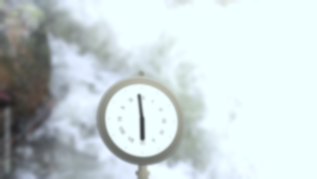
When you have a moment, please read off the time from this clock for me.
5:59
